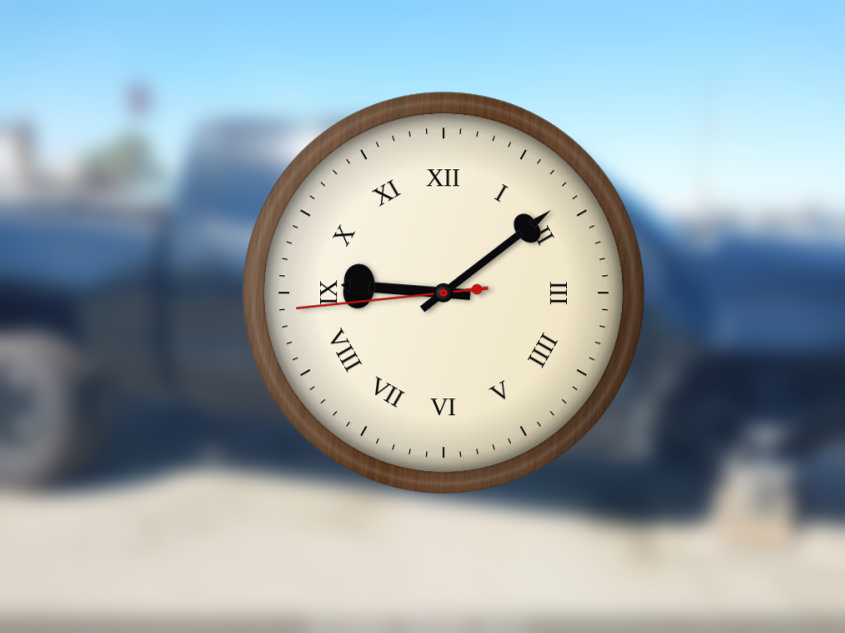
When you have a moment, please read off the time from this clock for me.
9:08:44
